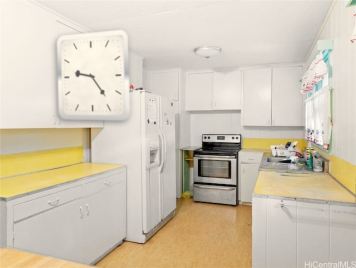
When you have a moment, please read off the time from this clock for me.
9:24
